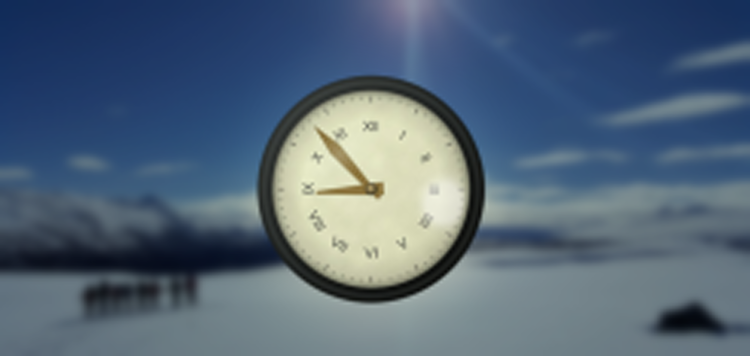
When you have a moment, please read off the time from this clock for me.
8:53
